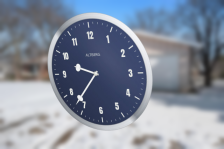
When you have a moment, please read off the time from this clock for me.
9:37
